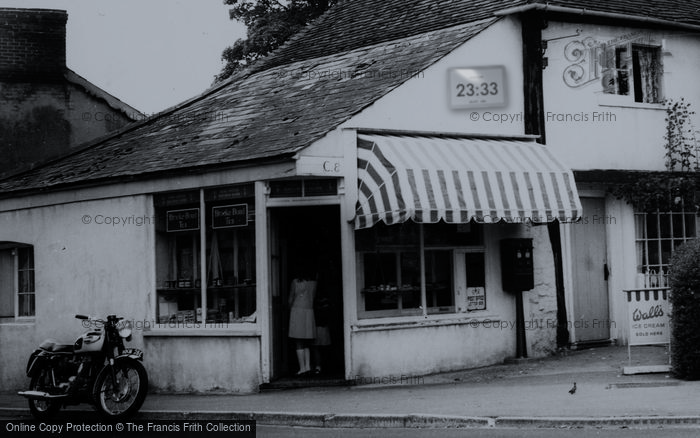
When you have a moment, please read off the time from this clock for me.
23:33
